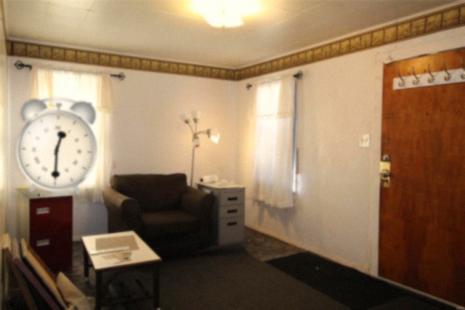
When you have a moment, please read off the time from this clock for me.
12:30
